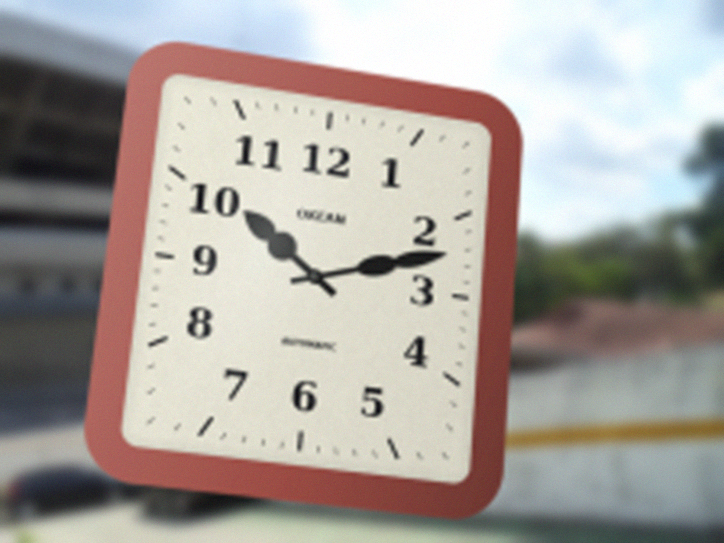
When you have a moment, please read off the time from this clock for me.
10:12
